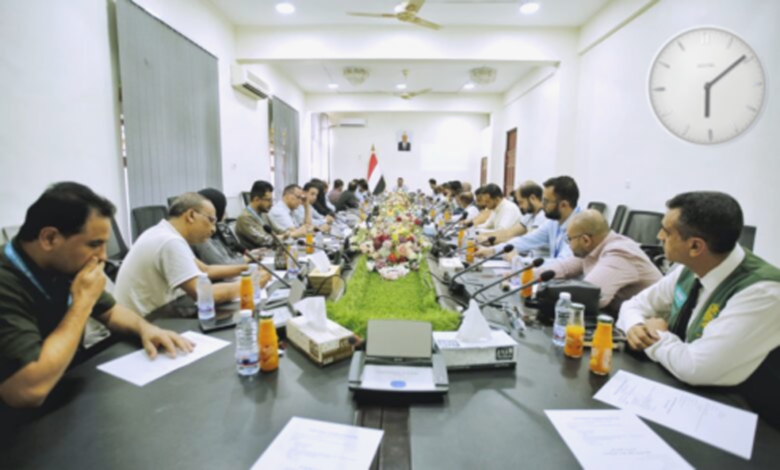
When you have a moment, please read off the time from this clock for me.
6:09
